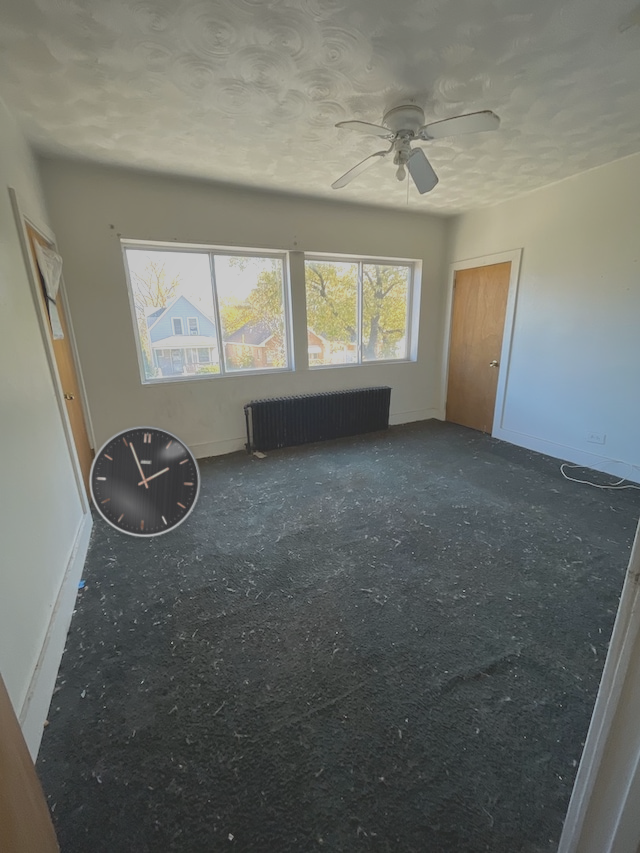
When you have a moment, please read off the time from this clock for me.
1:56
